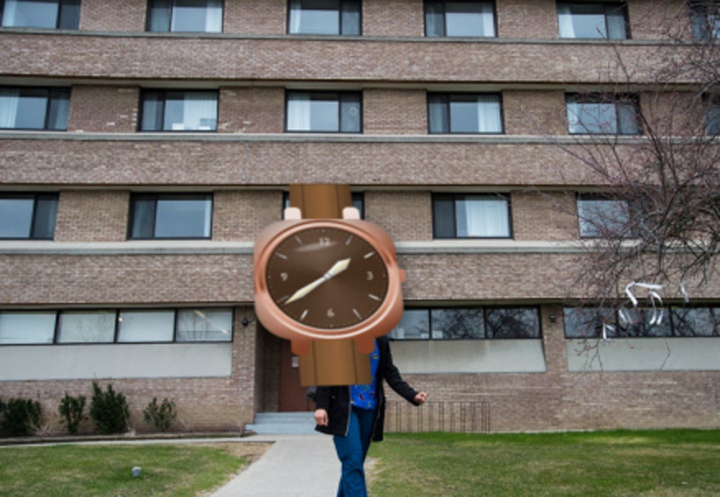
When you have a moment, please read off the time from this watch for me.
1:39
